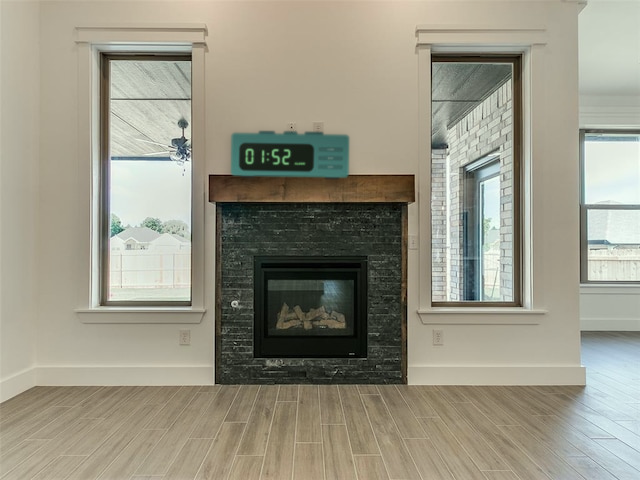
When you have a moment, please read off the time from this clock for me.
1:52
